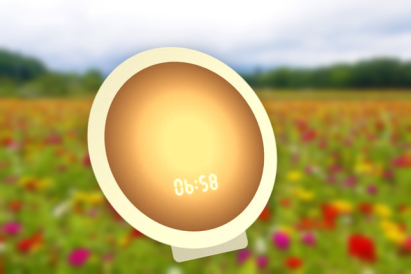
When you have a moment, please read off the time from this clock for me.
6:58
